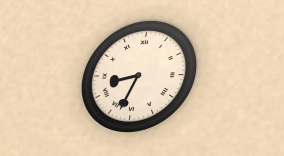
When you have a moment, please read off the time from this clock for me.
8:33
